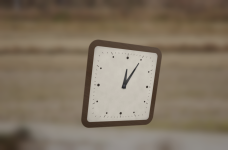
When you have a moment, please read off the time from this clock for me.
12:05
